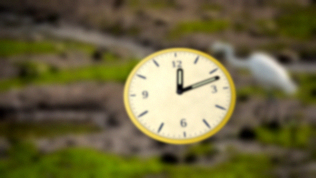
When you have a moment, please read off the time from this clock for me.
12:12
